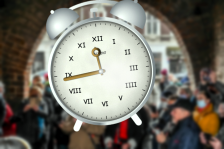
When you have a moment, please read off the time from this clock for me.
11:44
